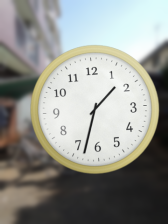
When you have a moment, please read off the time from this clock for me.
1:33
